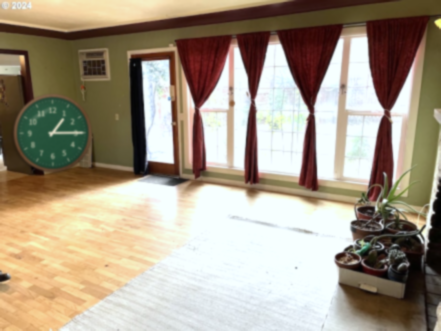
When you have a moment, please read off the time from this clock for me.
1:15
